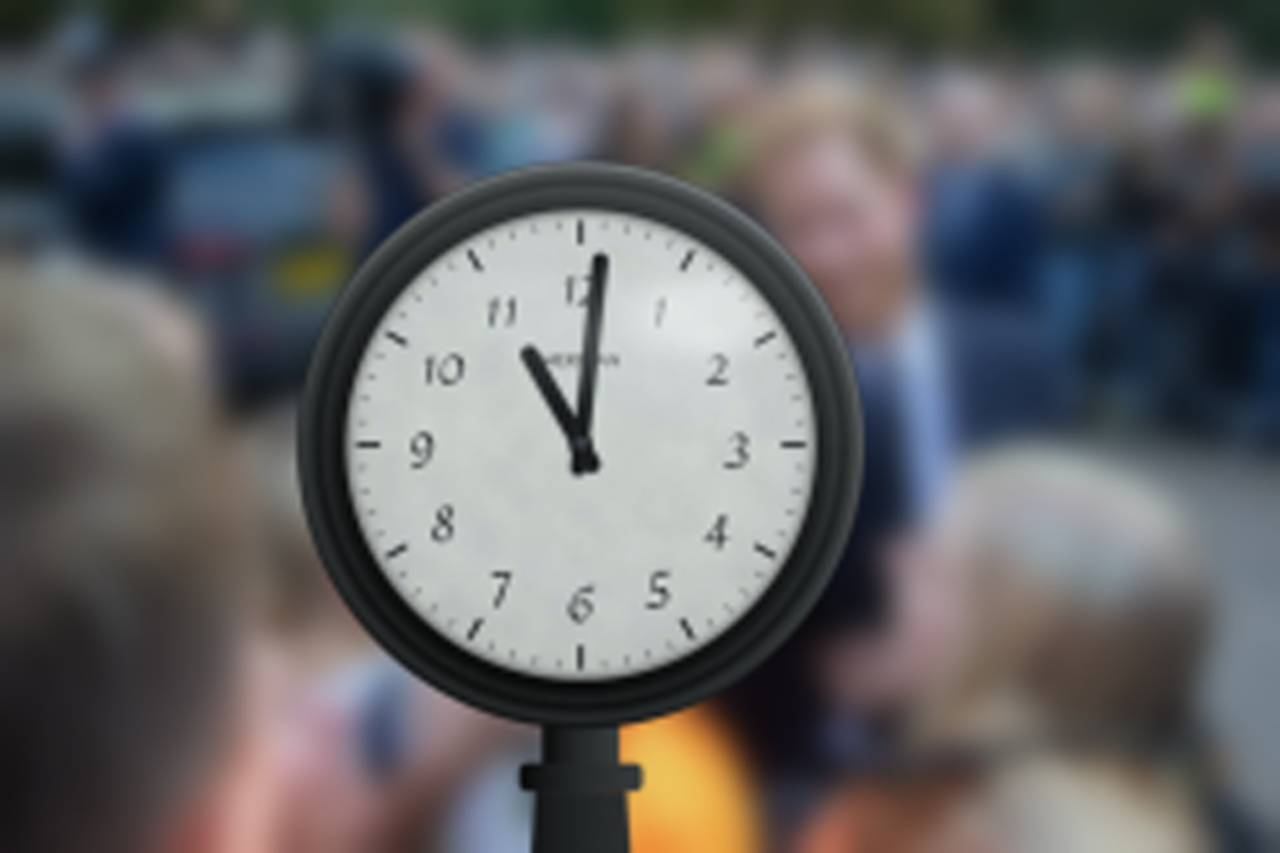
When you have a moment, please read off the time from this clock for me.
11:01
